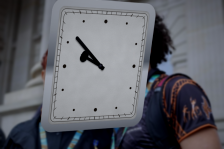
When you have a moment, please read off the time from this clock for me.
9:52
